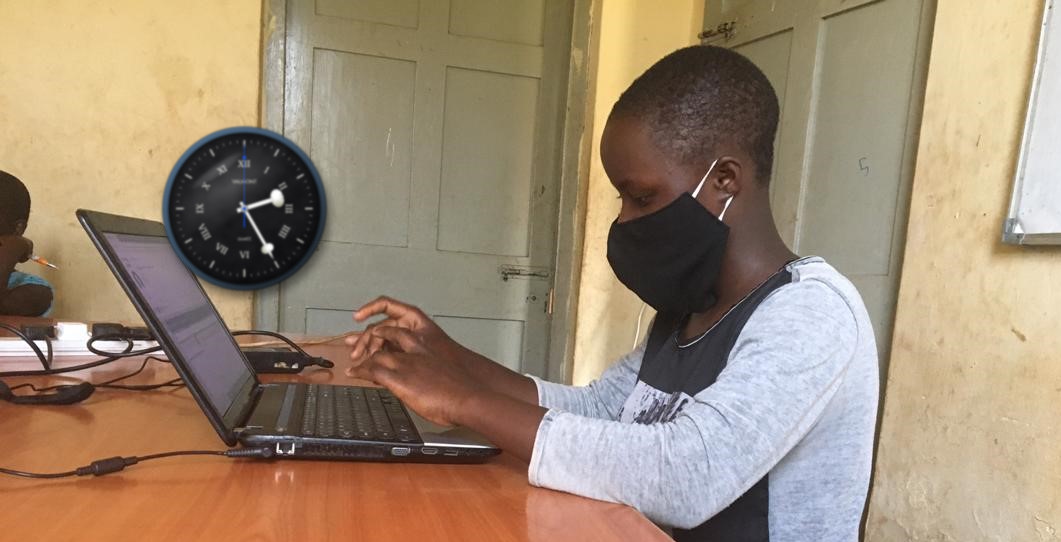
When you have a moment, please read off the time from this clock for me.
2:25:00
